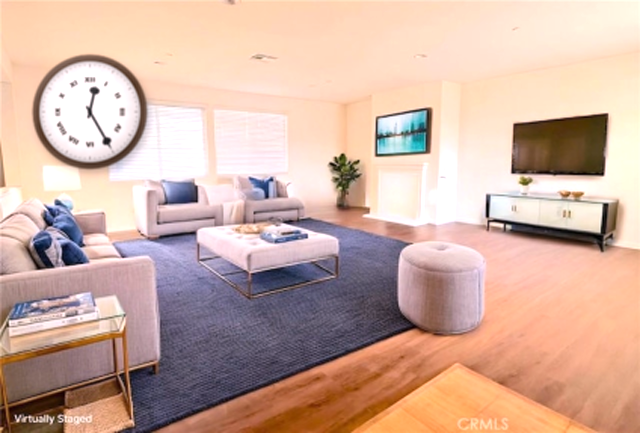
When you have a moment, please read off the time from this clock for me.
12:25
